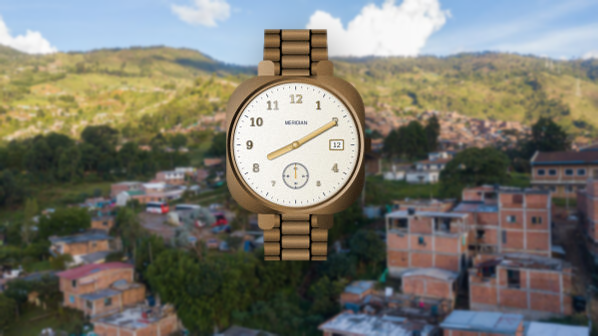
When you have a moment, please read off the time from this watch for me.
8:10
